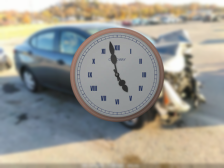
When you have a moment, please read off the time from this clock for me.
4:58
